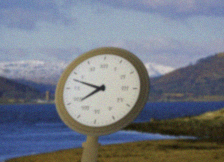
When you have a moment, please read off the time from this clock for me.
7:48
